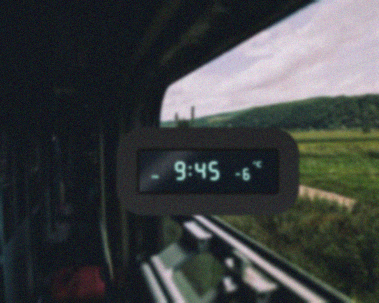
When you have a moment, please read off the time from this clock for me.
9:45
